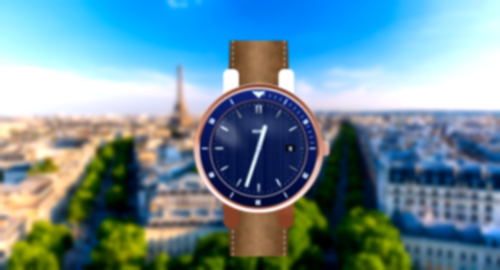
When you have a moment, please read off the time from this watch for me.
12:33
